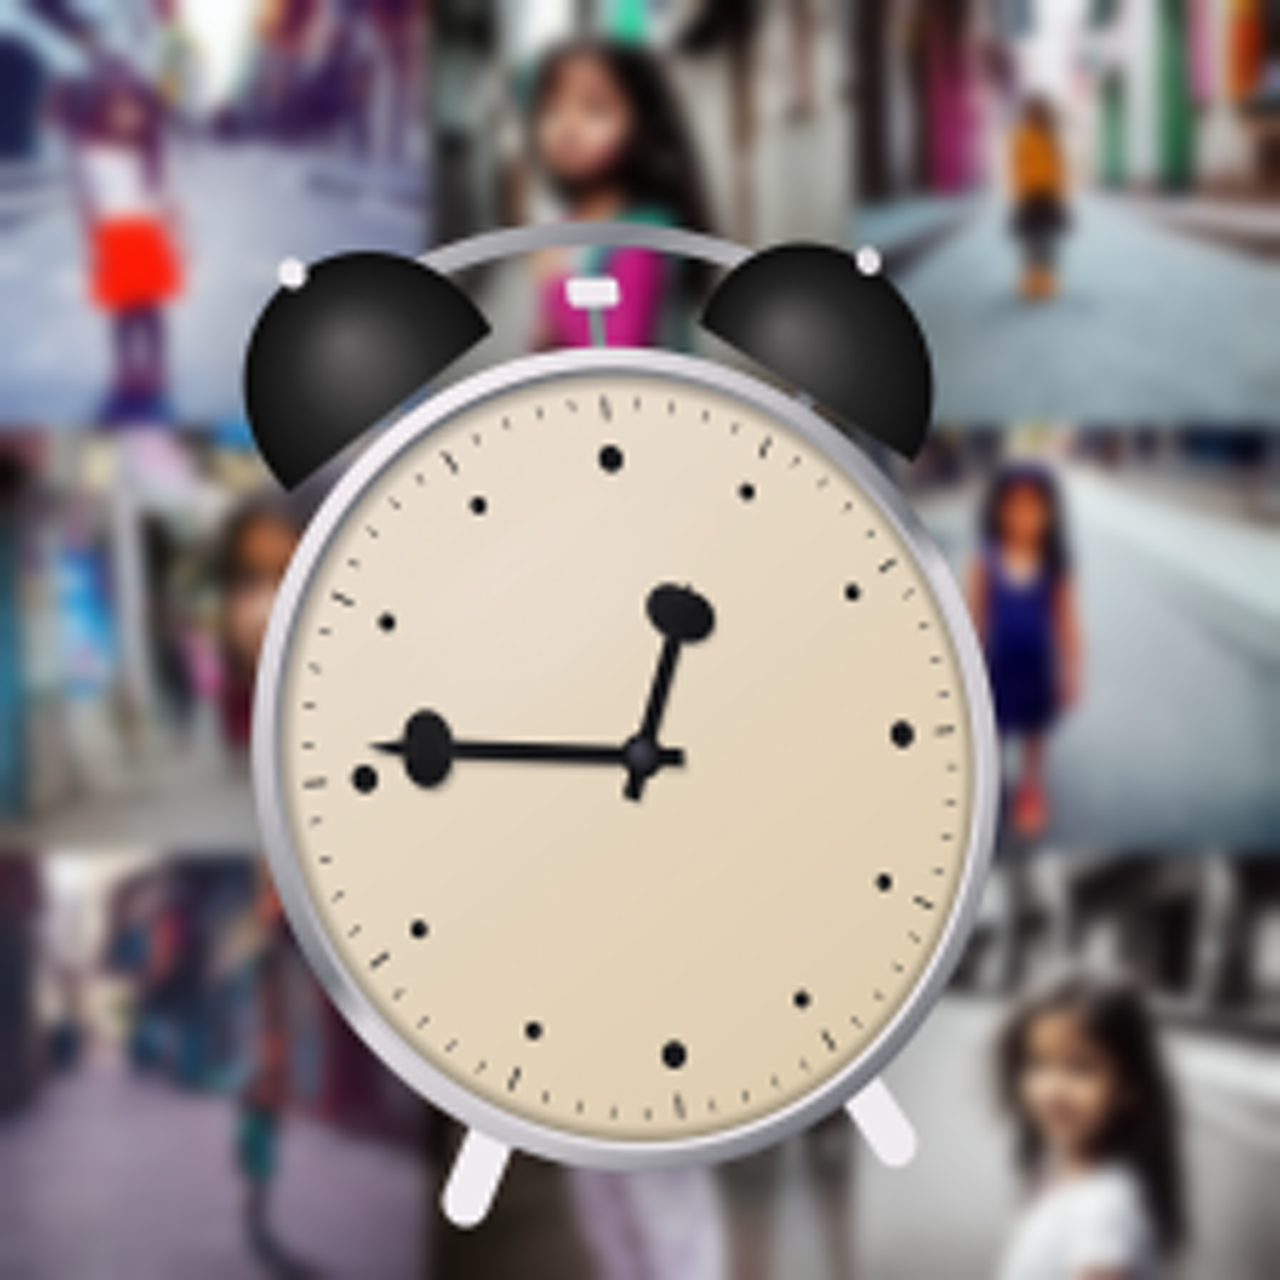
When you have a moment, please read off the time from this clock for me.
12:46
